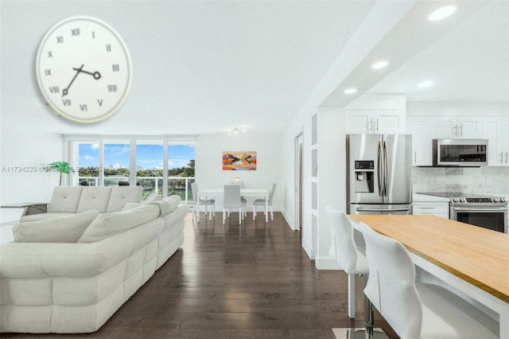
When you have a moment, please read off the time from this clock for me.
3:37
